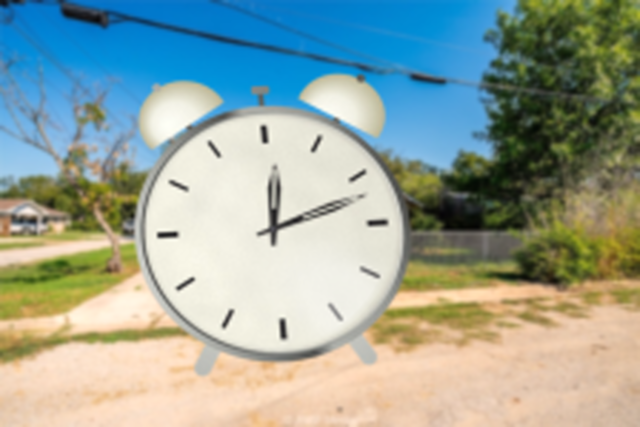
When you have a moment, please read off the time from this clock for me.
12:12
